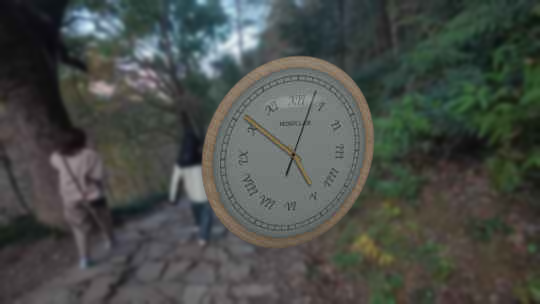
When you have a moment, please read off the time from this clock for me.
4:51:03
